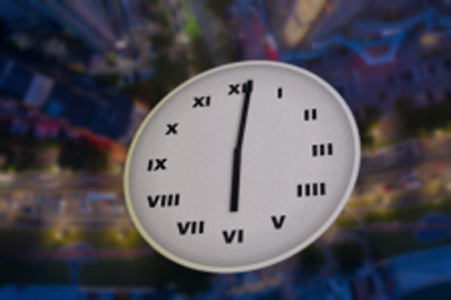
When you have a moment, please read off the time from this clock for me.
6:01
